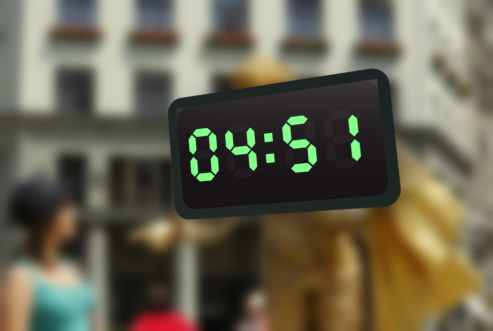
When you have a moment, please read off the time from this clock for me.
4:51
